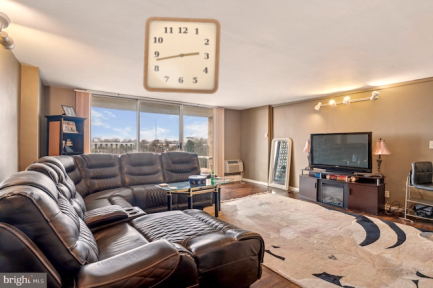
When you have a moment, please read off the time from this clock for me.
2:43
